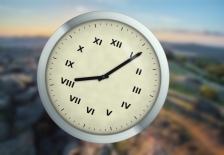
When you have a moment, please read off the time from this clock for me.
8:06
